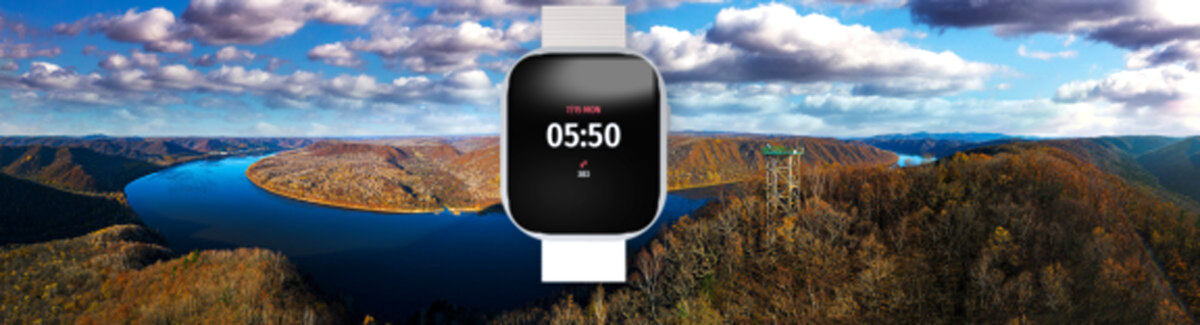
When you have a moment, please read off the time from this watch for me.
5:50
